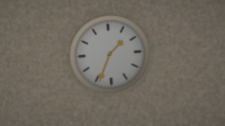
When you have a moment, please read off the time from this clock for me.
1:34
